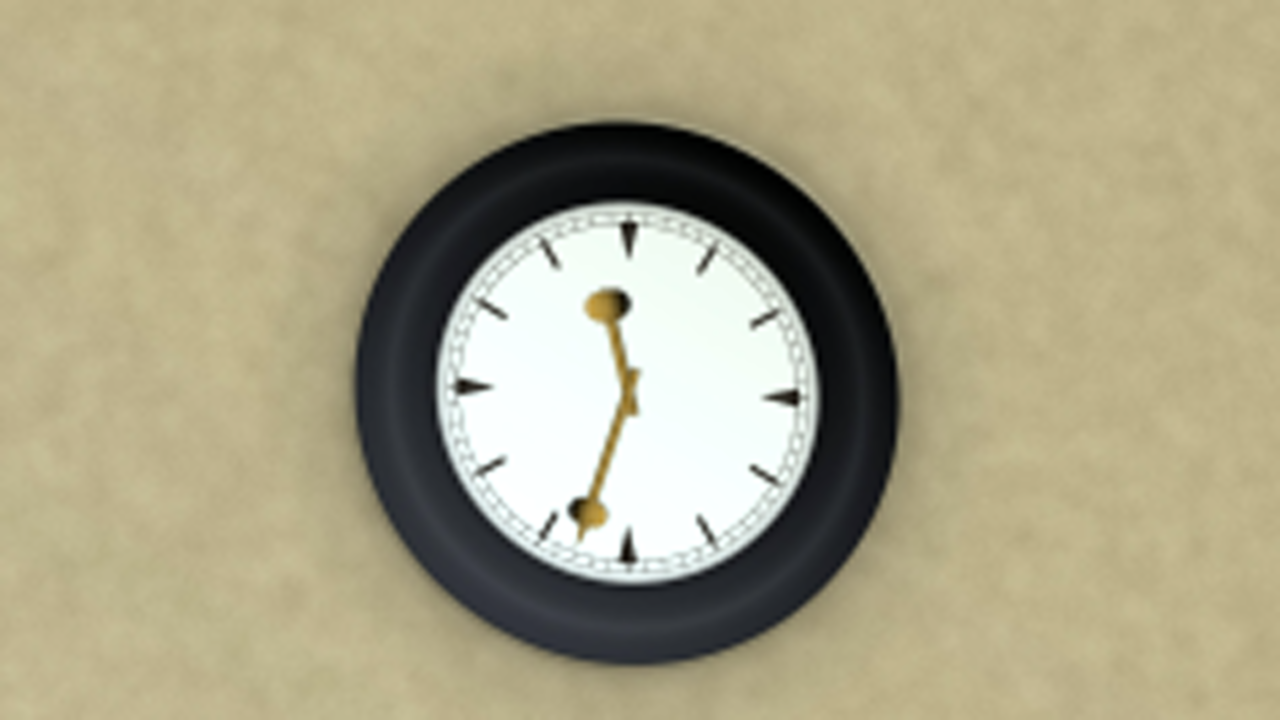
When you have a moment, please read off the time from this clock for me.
11:33
